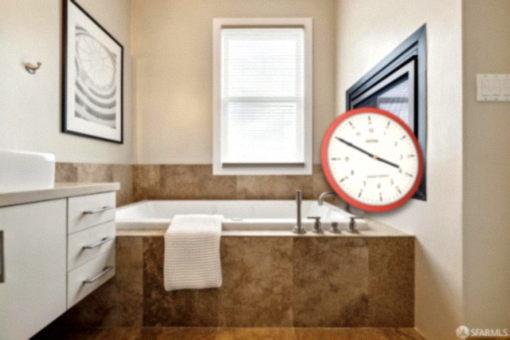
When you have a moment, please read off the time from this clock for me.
3:50
